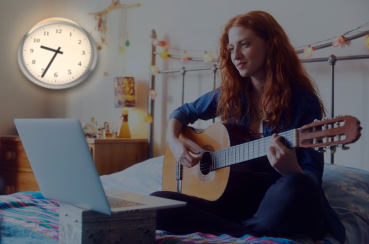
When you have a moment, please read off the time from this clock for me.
9:34
